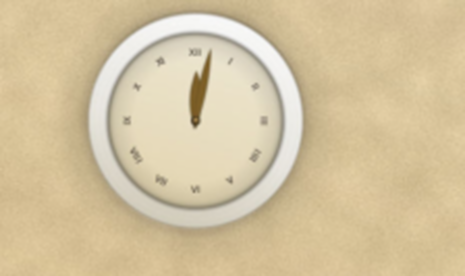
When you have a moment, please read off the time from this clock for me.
12:02
